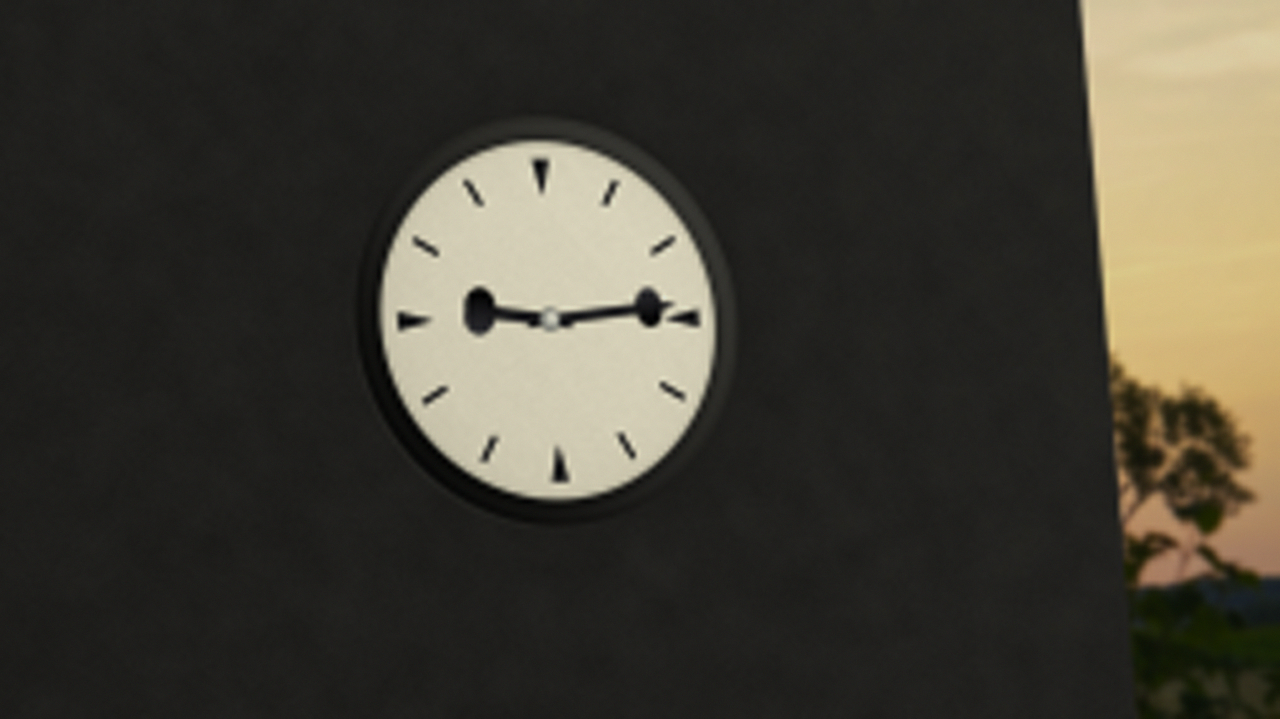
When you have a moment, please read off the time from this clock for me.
9:14
